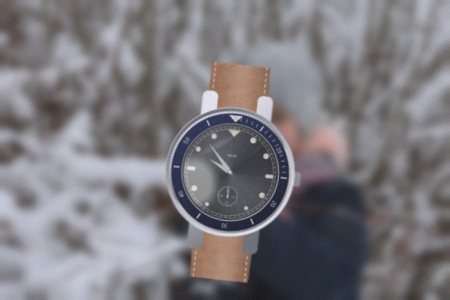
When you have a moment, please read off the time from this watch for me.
9:53
